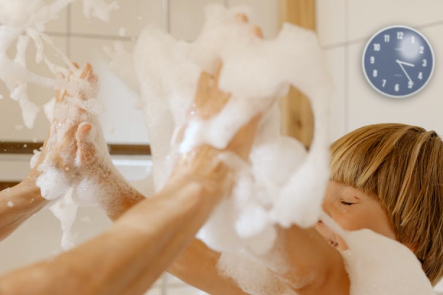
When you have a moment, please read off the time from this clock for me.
3:24
